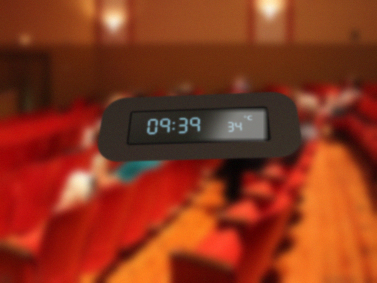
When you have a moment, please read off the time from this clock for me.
9:39
